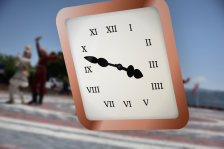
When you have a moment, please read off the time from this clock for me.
3:48
